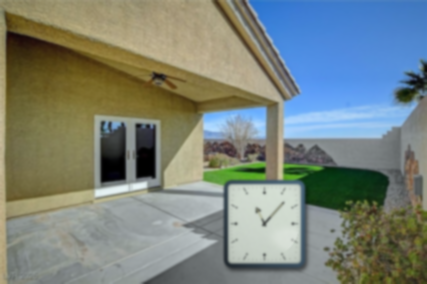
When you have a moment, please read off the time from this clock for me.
11:07
